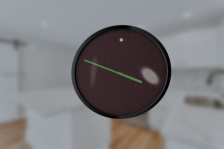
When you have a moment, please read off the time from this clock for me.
3:49
